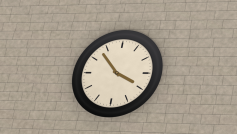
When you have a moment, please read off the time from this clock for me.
3:53
